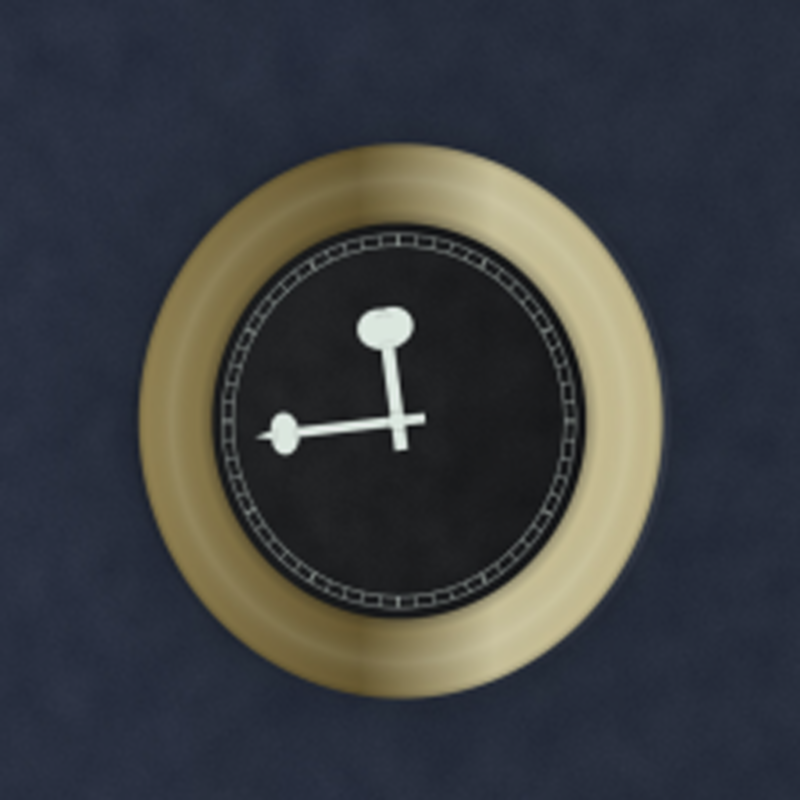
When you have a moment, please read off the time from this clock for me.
11:44
